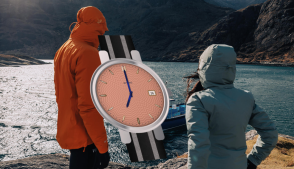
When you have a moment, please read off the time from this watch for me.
7:00
